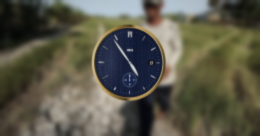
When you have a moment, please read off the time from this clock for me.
4:54
